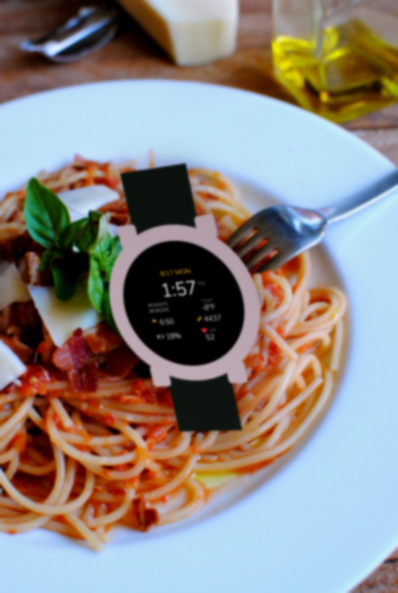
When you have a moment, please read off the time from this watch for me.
1:57
